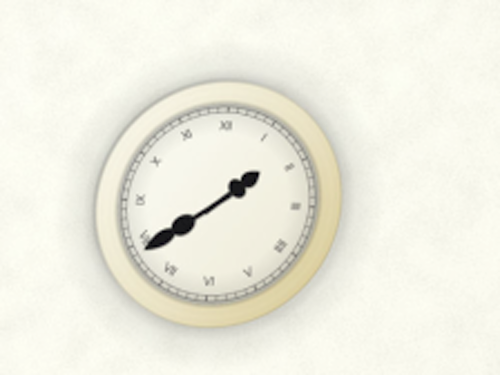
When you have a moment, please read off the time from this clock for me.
1:39
